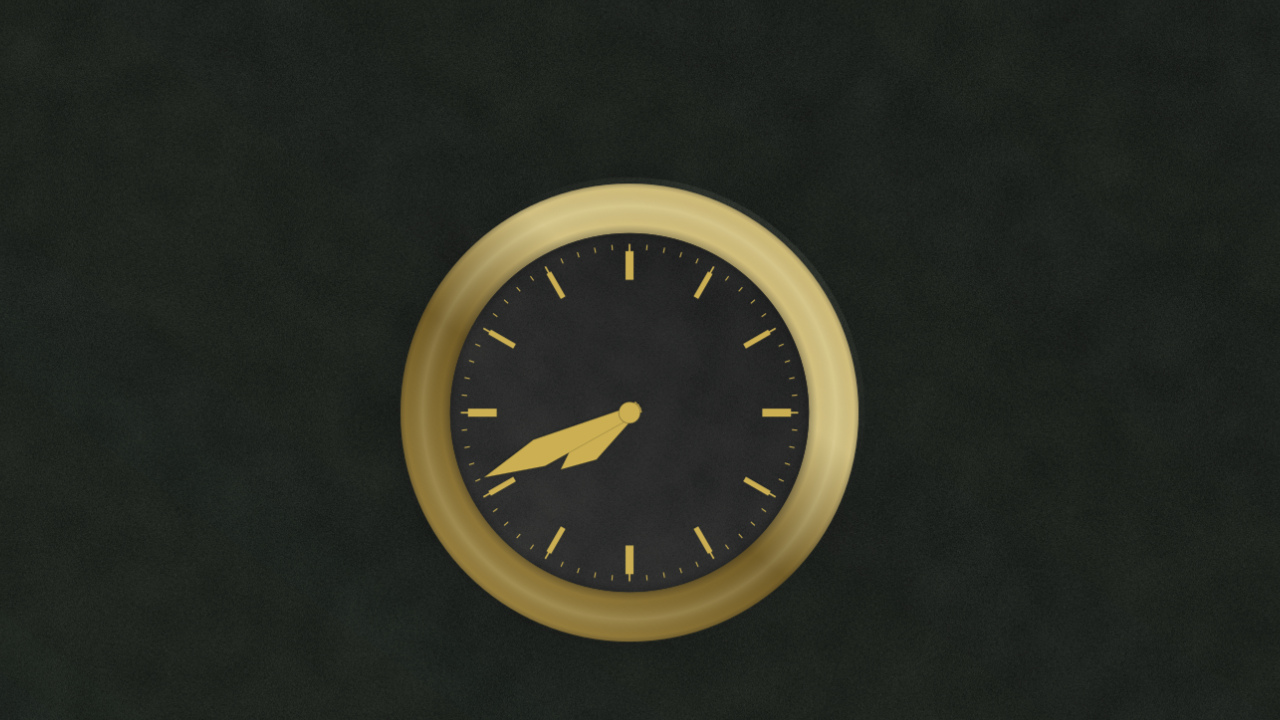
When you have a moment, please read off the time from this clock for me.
7:41
